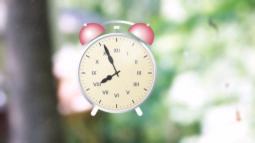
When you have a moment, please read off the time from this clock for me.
7:56
